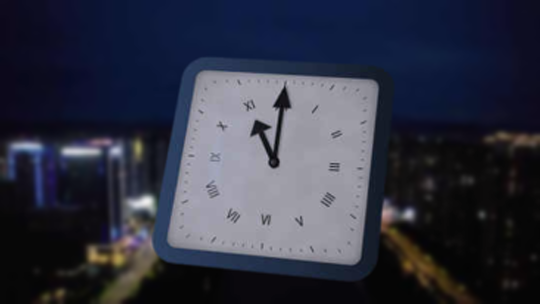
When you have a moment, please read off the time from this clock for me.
11:00
